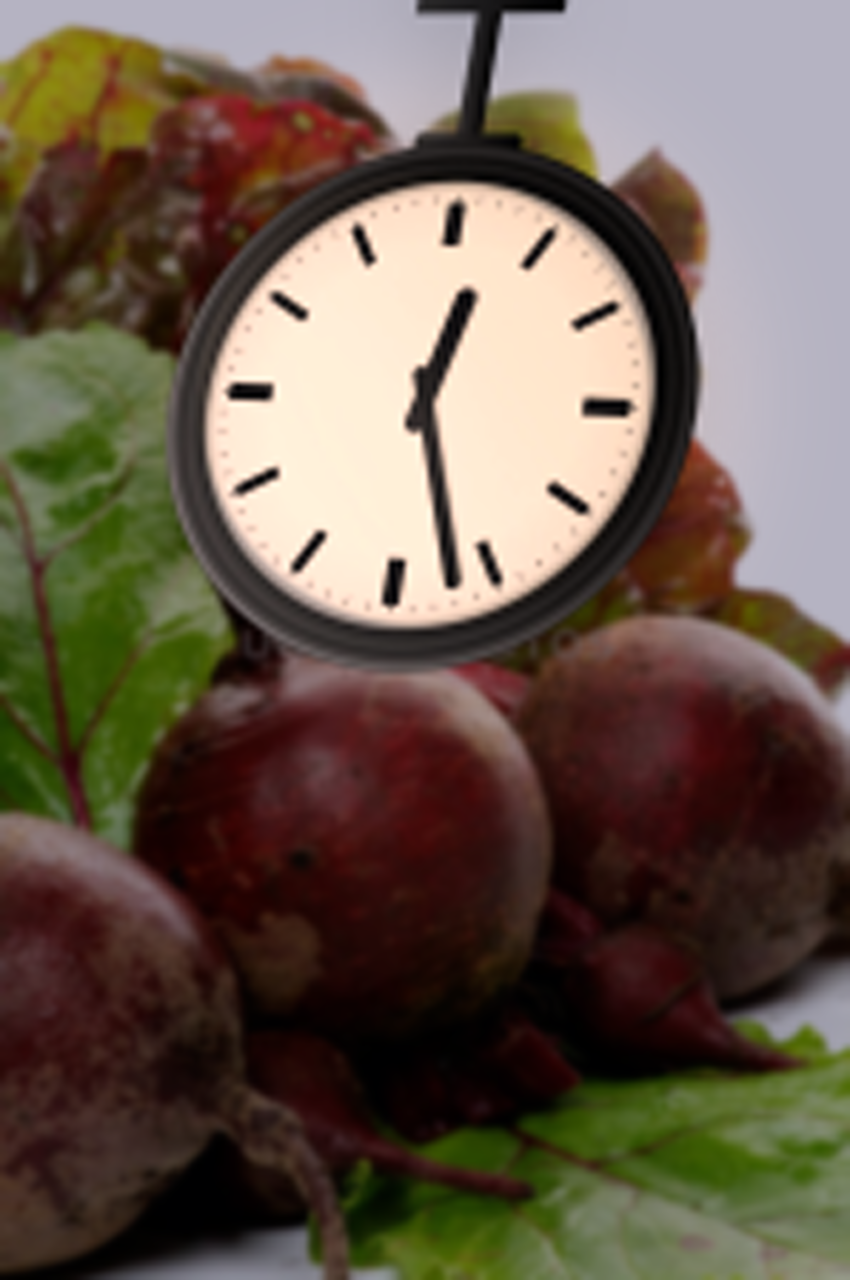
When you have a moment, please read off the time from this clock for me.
12:27
